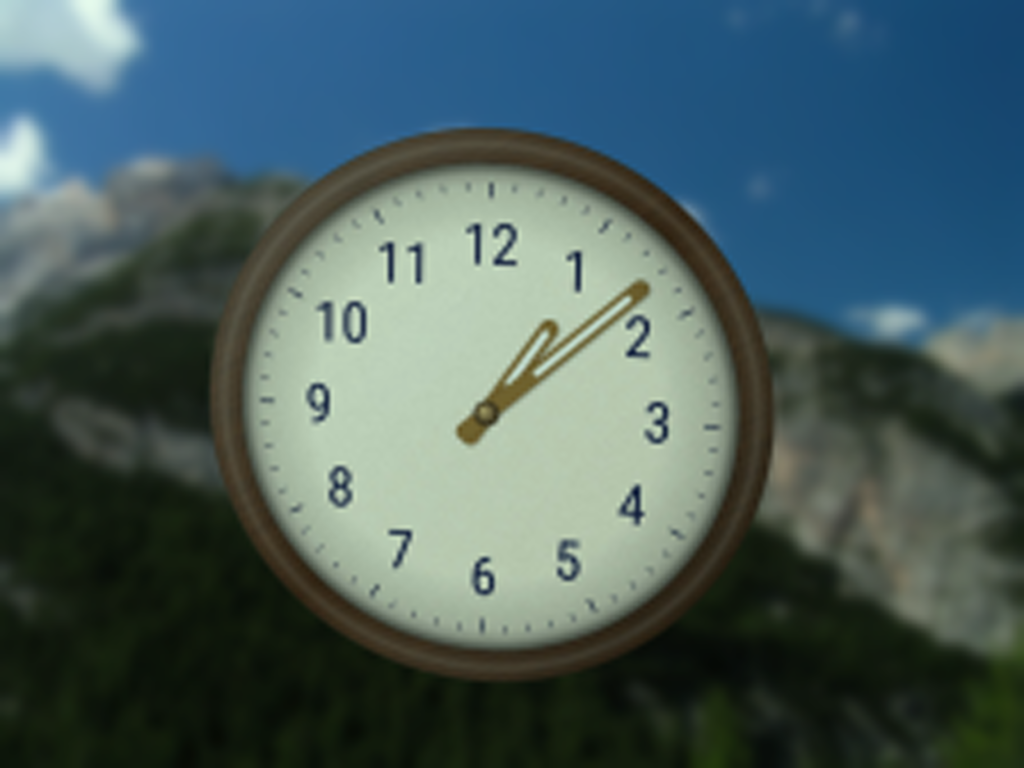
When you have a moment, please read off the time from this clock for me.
1:08
